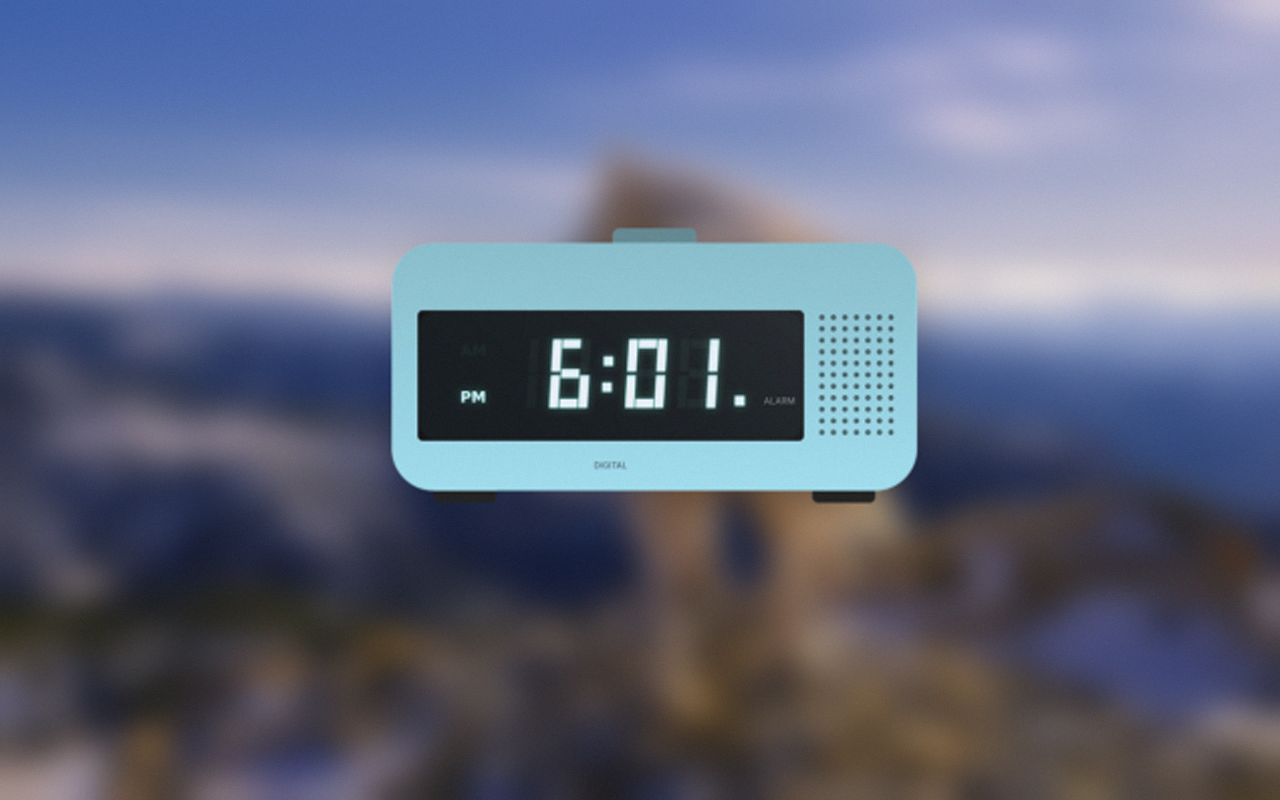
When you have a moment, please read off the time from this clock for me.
6:01
